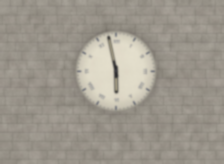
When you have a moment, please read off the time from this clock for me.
5:58
